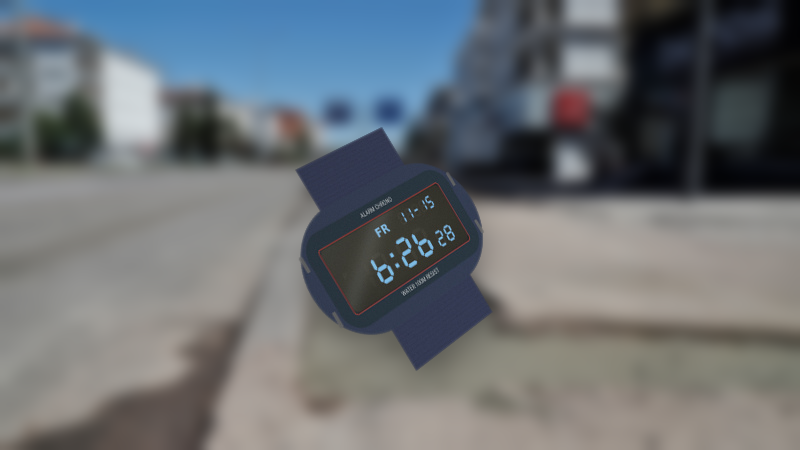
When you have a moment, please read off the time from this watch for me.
6:26:28
